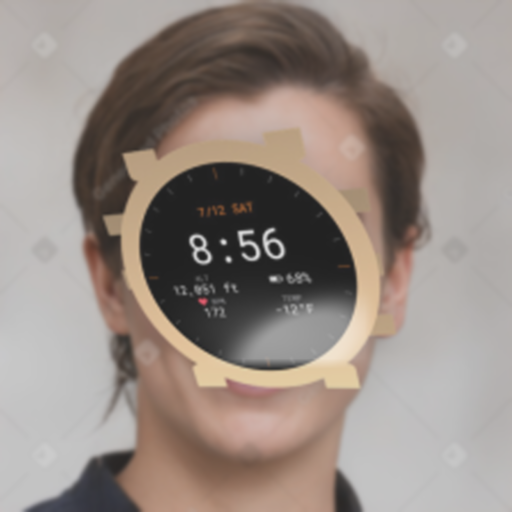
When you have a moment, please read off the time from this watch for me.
8:56
